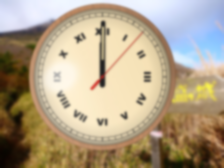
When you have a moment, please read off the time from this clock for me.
12:00:07
